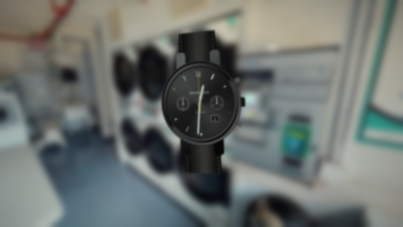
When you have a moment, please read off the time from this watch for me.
12:31
